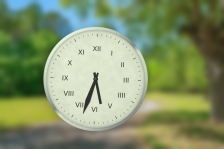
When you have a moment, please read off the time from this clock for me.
5:33
